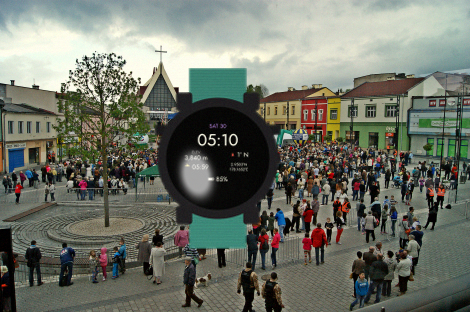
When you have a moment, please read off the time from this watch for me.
5:10
